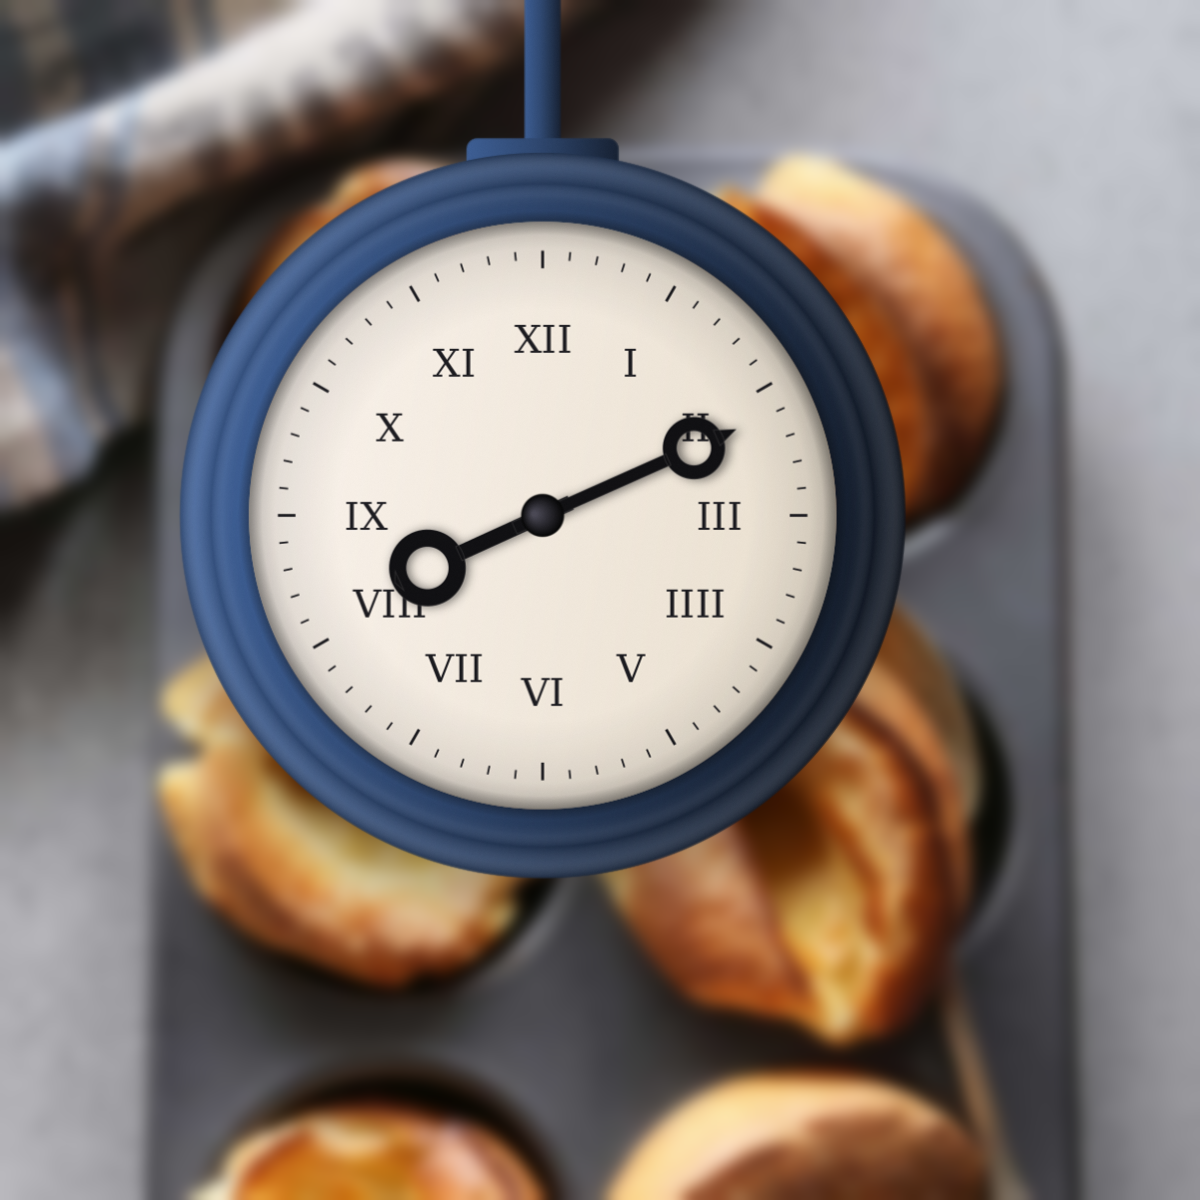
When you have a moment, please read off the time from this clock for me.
8:11
